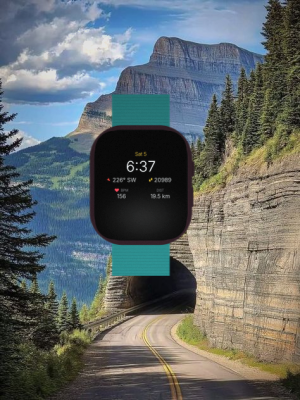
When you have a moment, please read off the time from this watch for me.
6:37
